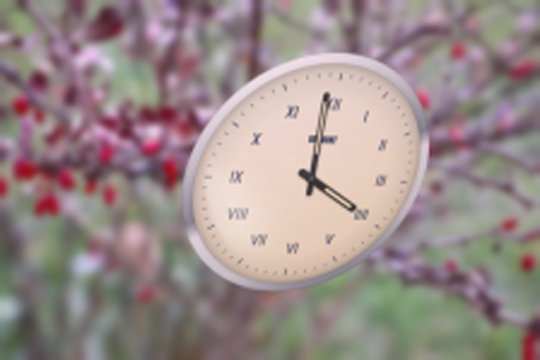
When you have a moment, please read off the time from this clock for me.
3:59
